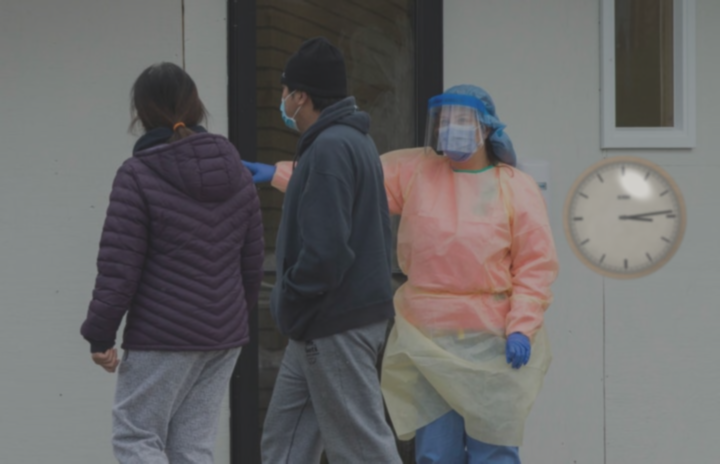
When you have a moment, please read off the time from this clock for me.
3:14
